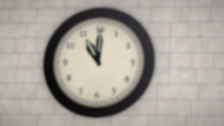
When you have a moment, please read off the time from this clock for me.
11:00
